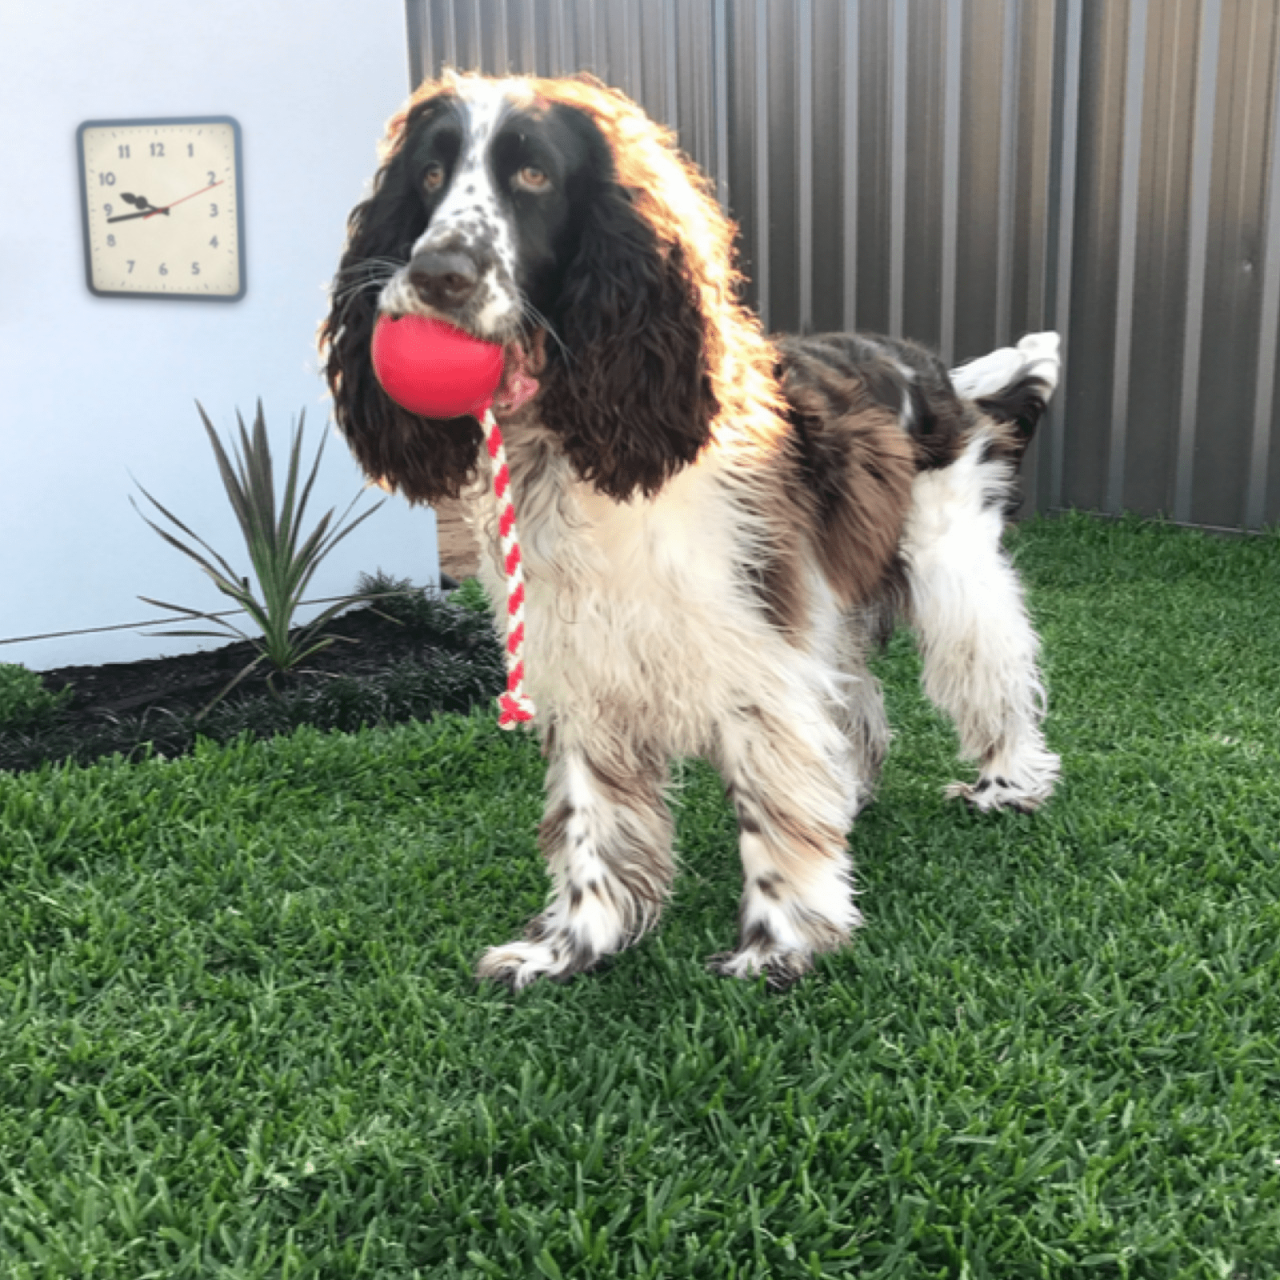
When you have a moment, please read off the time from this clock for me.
9:43:11
